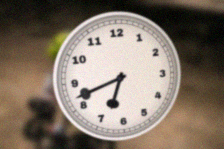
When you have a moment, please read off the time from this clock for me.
6:42
